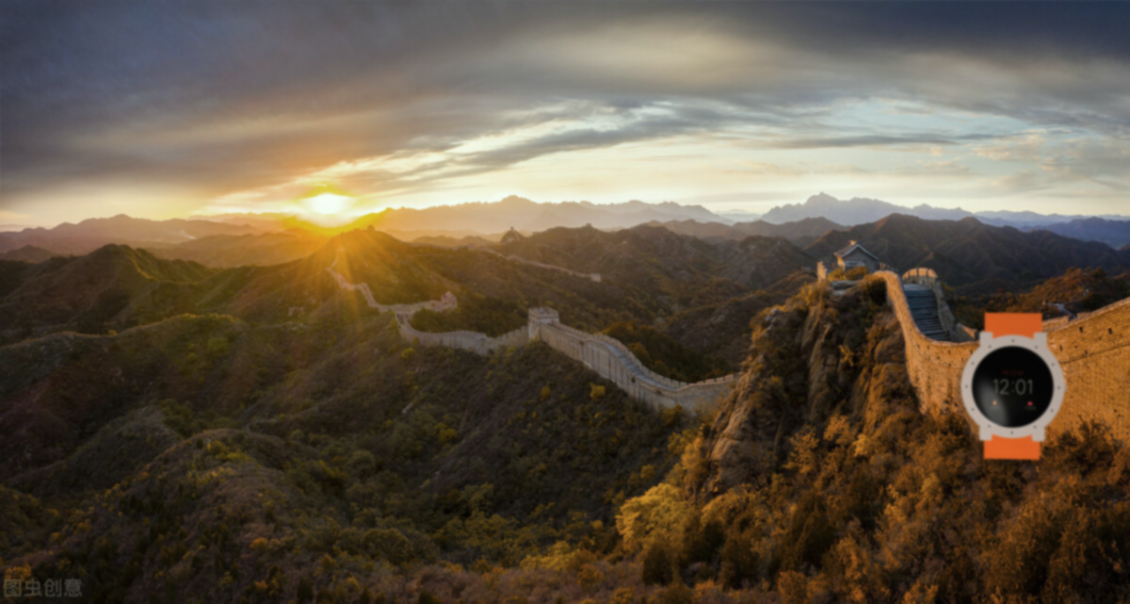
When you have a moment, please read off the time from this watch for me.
12:01
